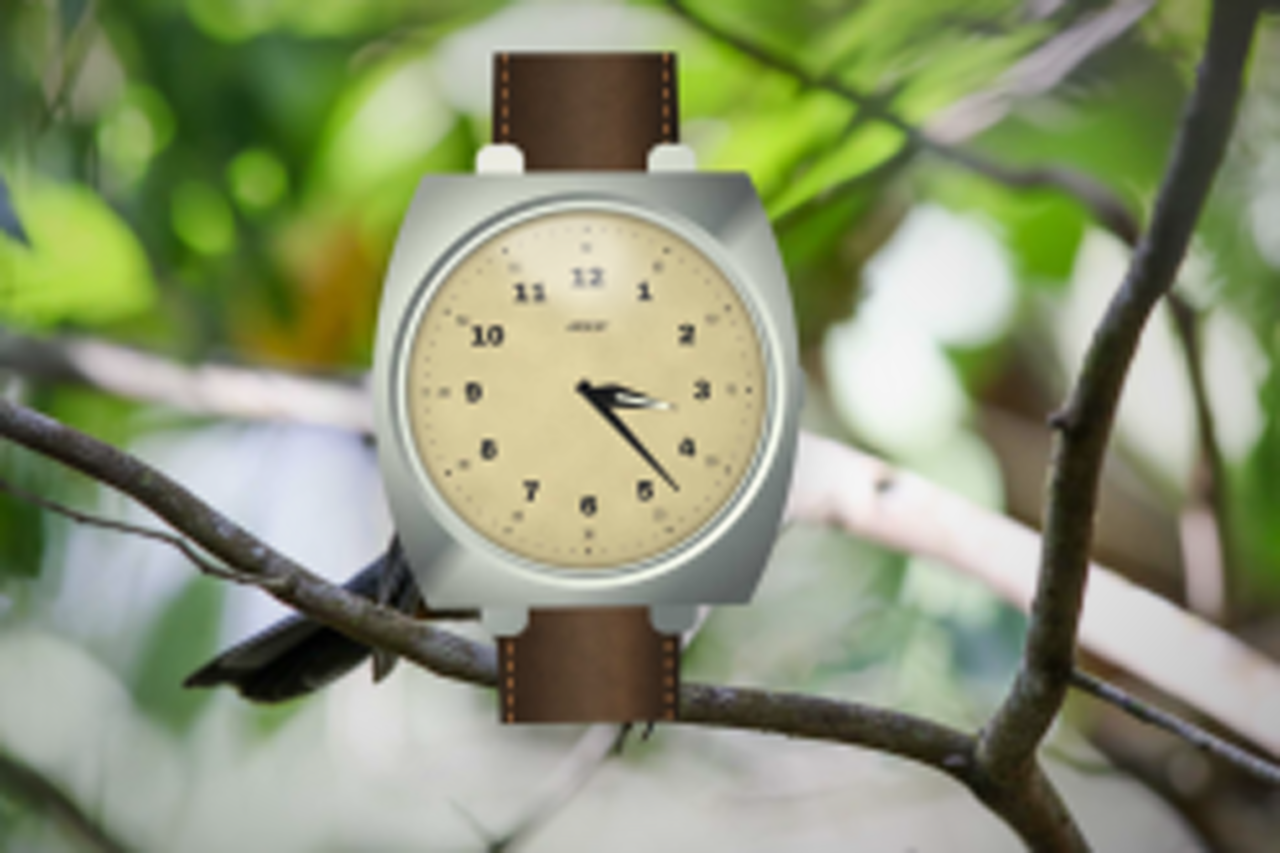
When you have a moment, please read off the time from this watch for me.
3:23
